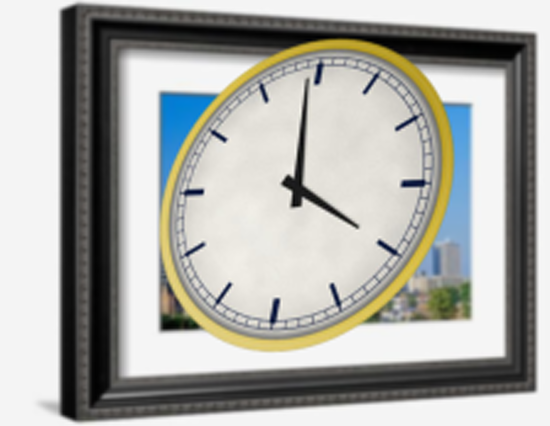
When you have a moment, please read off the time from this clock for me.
3:59
